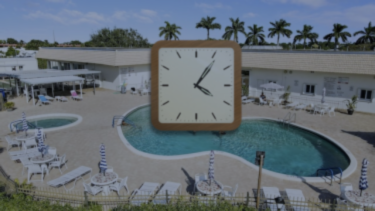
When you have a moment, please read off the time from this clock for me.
4:06
